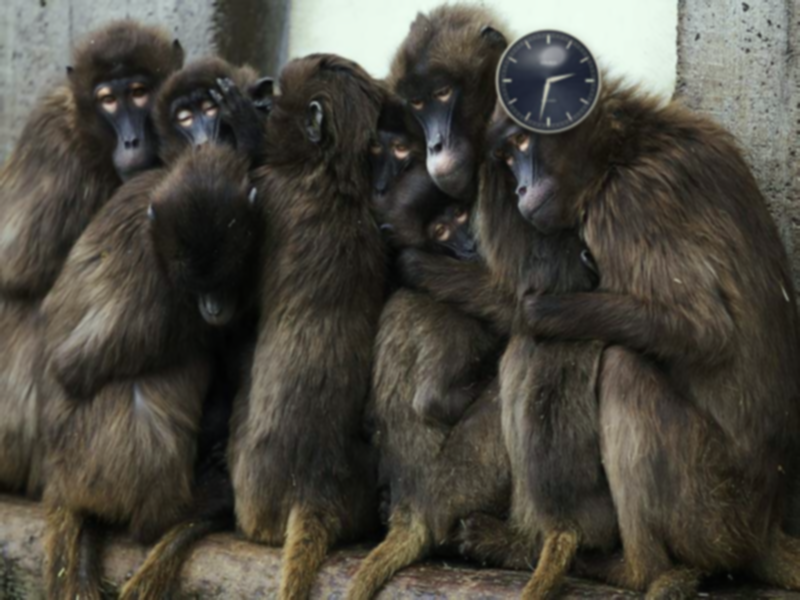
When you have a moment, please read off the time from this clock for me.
2:32
